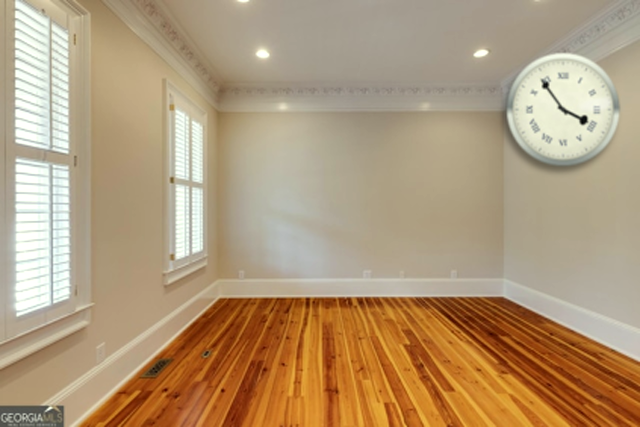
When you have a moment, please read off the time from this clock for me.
3:54
